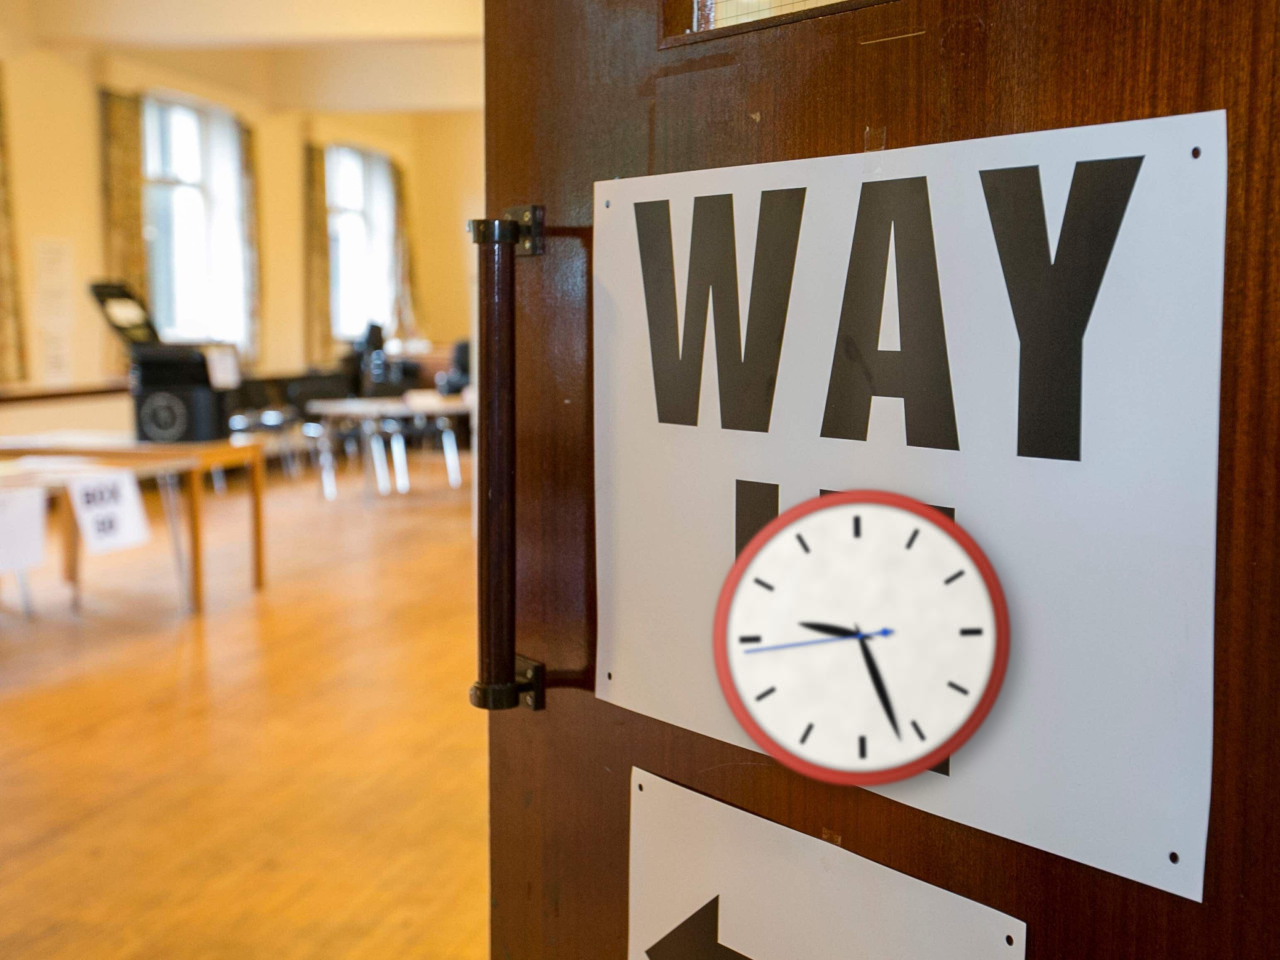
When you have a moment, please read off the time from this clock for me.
9:26:44
